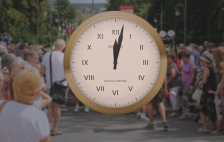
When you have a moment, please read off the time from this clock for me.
12:02
